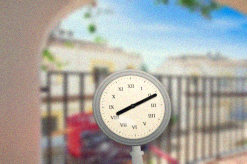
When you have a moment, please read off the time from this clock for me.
8:11
